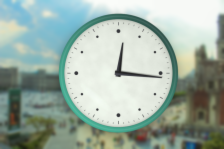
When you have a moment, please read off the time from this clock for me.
12:16
